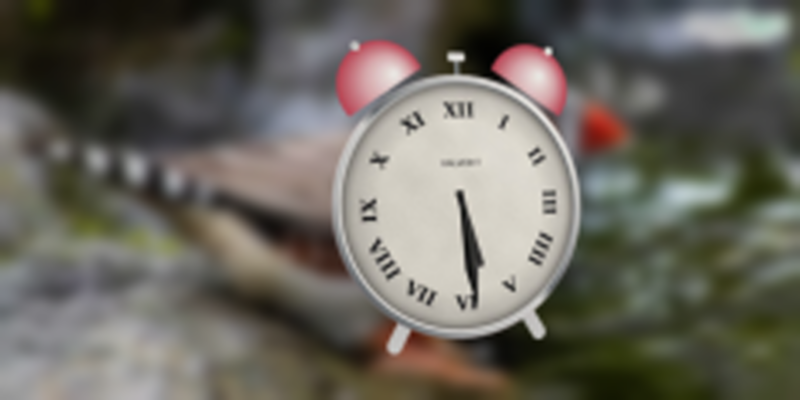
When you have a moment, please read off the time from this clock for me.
5:29
